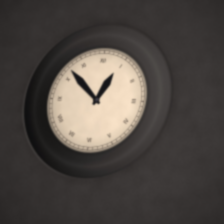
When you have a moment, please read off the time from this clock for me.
12:52
